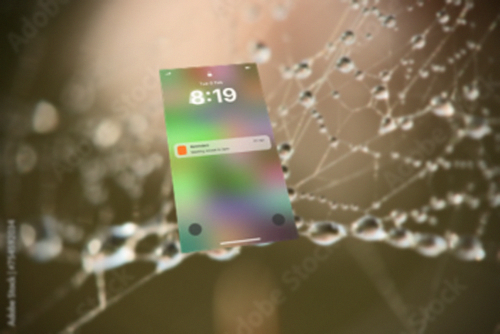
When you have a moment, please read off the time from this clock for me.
8:19
